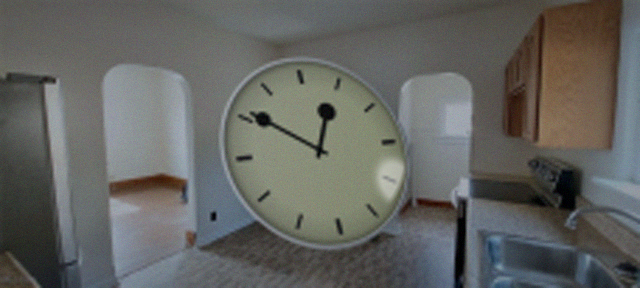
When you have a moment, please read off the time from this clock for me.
12:51
